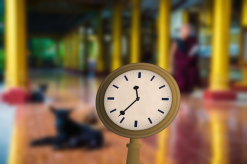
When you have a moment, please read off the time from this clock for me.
11:37
